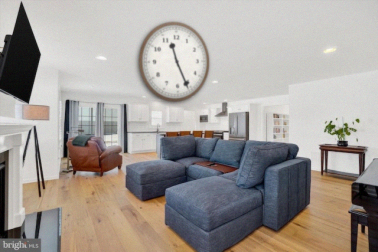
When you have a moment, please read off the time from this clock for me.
11:26
